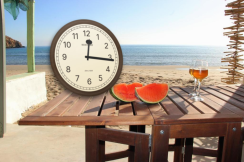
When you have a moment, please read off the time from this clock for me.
12:16
